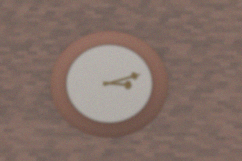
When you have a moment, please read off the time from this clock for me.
3:12
